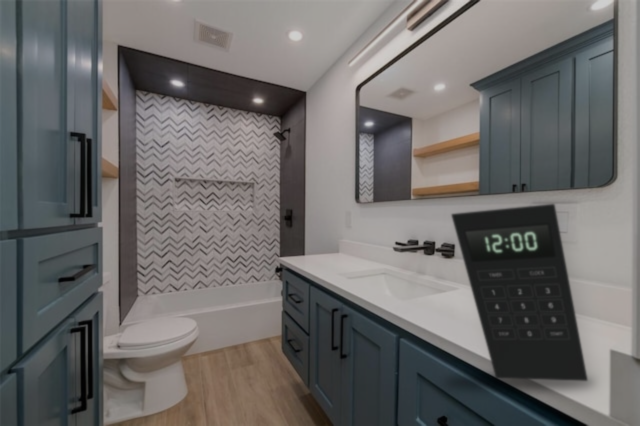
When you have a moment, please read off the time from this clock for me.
12:00
